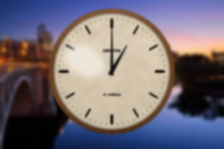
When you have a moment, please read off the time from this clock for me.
1:00
